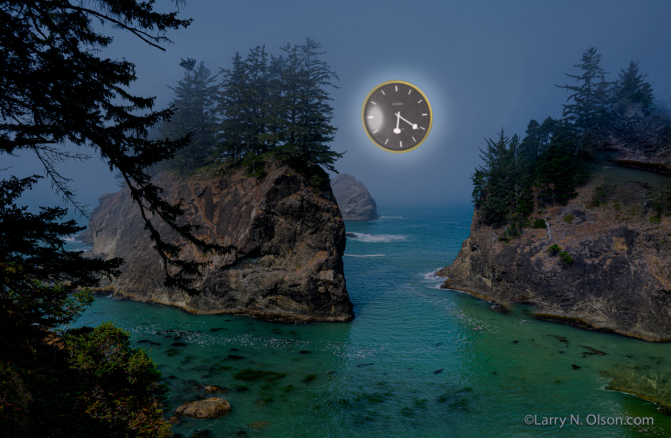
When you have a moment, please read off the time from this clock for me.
6:21
